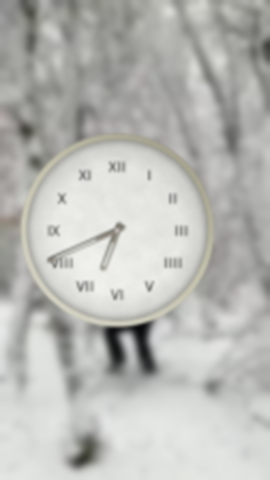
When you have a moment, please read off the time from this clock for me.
6:41
